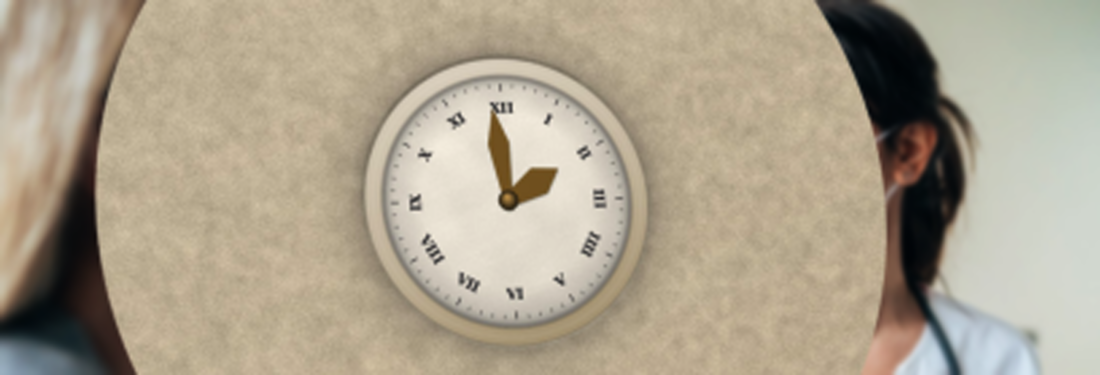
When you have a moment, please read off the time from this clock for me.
1:59
